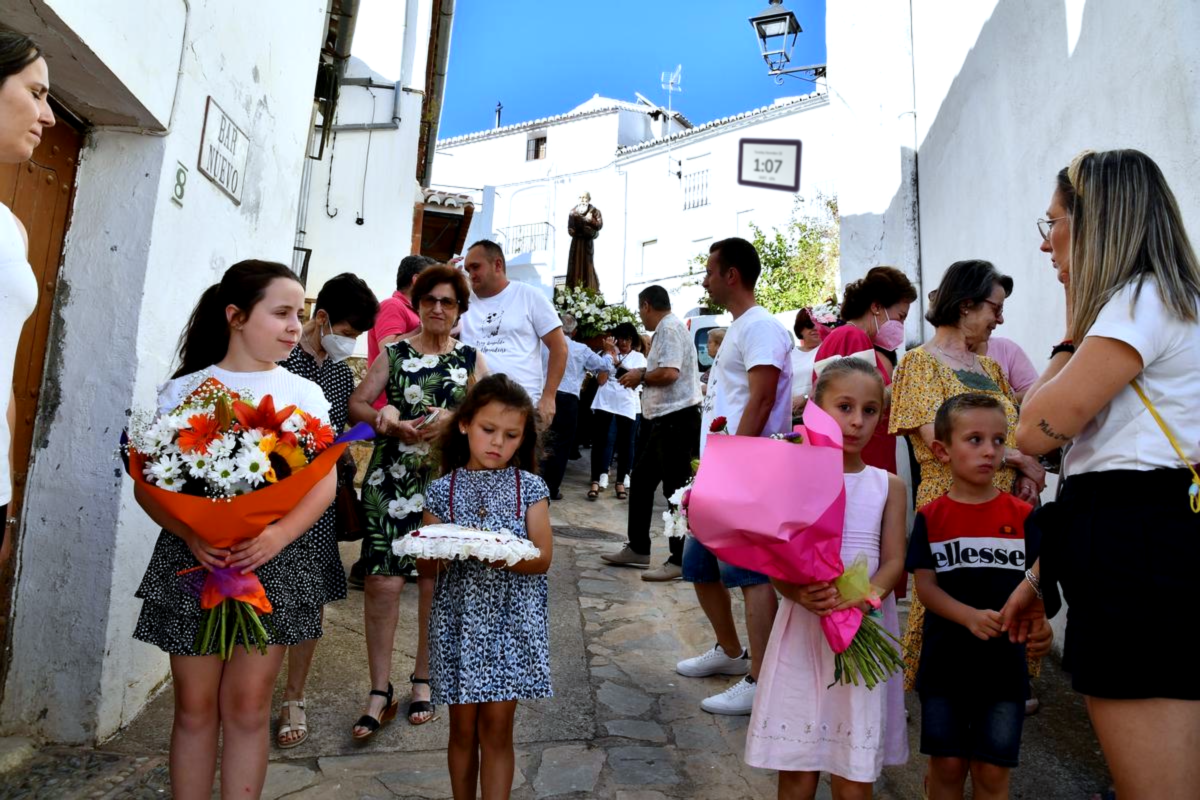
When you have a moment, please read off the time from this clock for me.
1:07
